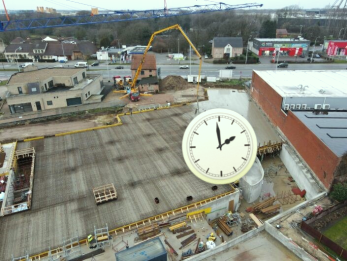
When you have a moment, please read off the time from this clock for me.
1:59
